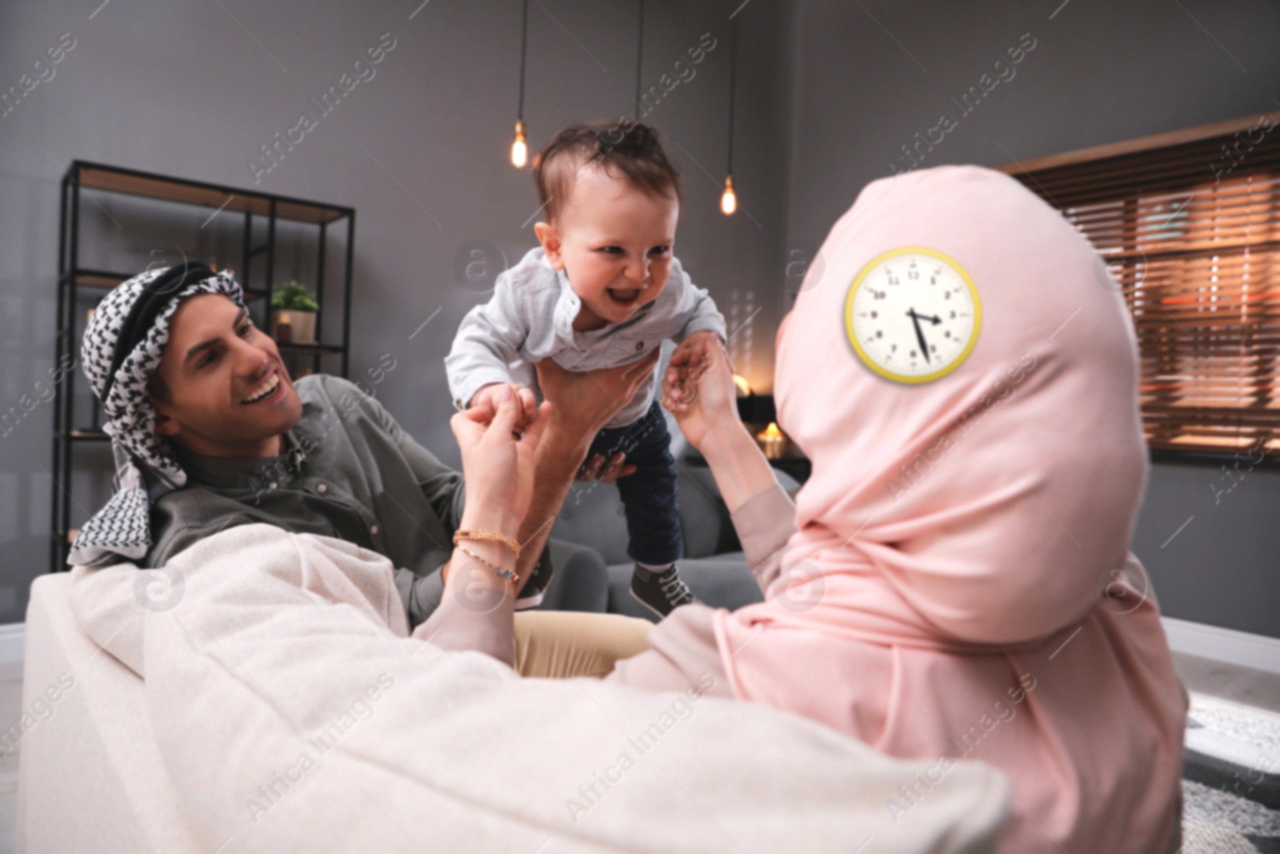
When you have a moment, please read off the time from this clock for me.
3:27
